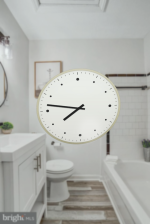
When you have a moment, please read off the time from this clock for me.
7:47
